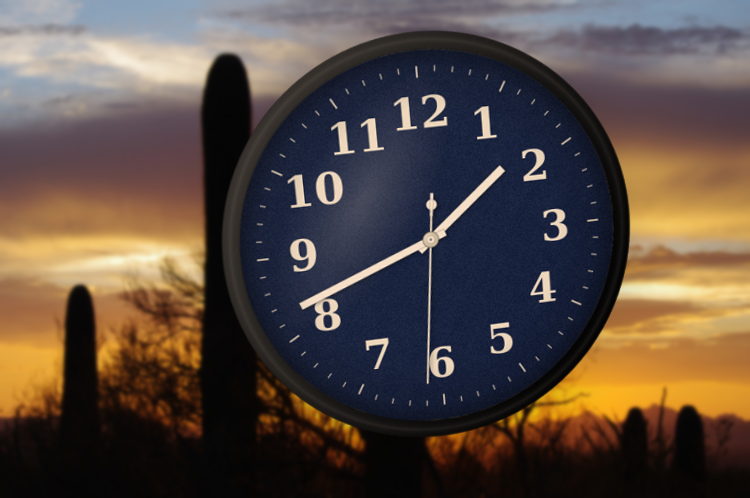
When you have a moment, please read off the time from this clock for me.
1:41:31
